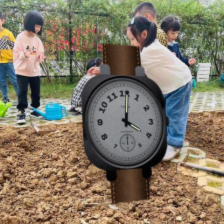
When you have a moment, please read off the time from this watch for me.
4:01
